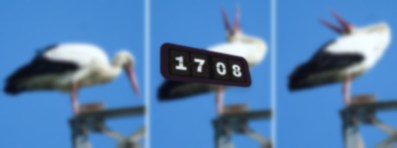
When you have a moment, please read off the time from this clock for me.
17:08
